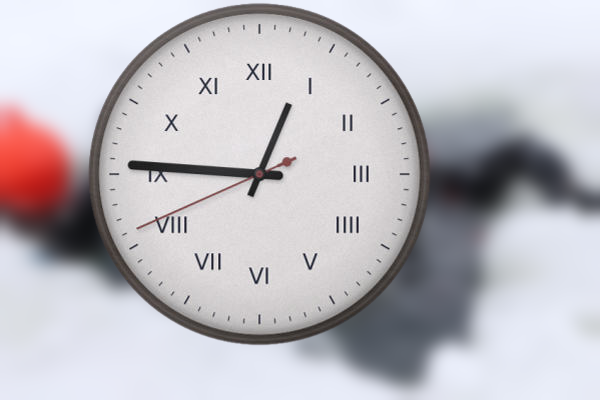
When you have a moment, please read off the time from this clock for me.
12:45:41
